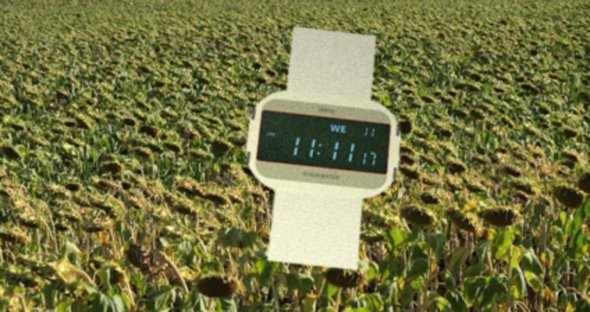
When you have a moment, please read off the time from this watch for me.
11:11:17
